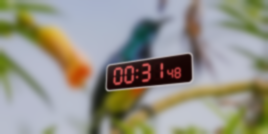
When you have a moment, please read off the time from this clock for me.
0:31
